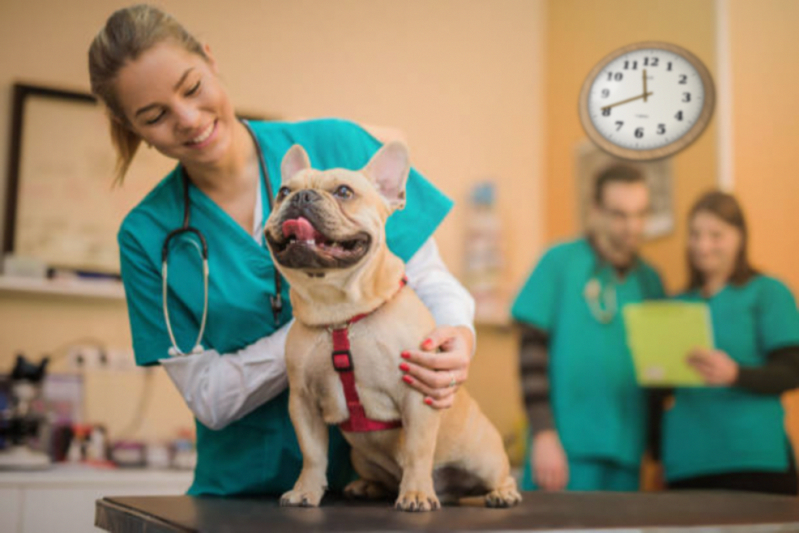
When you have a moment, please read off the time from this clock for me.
11:41
